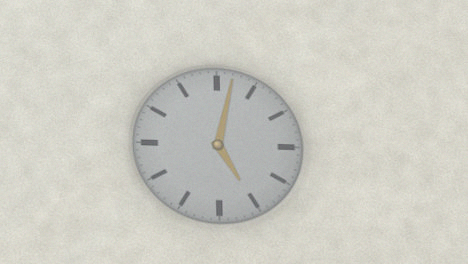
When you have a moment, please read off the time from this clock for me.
5:02
